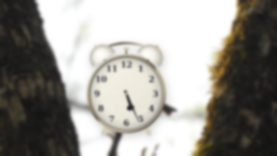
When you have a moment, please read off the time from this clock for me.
5:26
